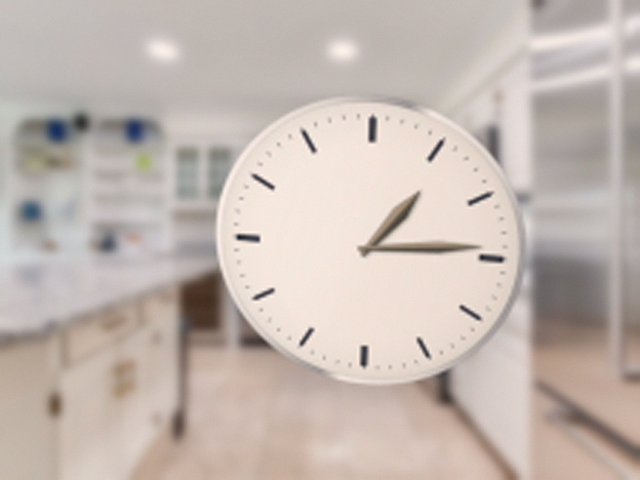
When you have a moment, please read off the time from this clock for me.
1:14
